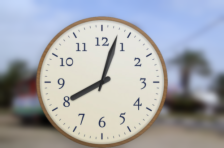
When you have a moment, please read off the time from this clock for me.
8:03
